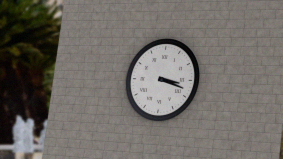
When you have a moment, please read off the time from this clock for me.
3:18
